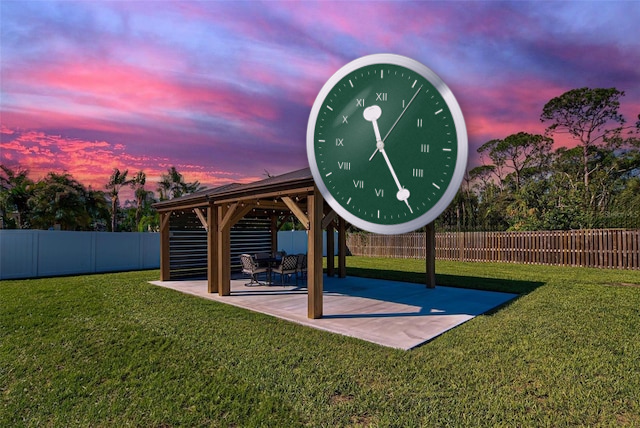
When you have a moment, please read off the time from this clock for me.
11:25:06
